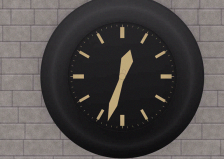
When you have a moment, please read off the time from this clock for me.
12:33
